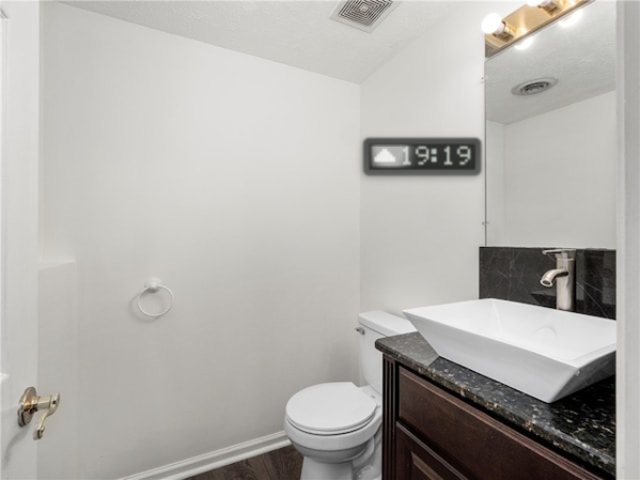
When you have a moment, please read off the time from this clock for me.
19:19
